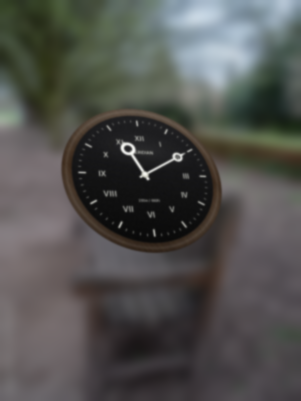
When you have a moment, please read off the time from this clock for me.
11:10
